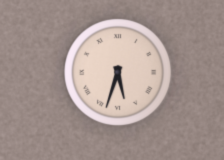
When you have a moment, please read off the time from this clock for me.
5:33
